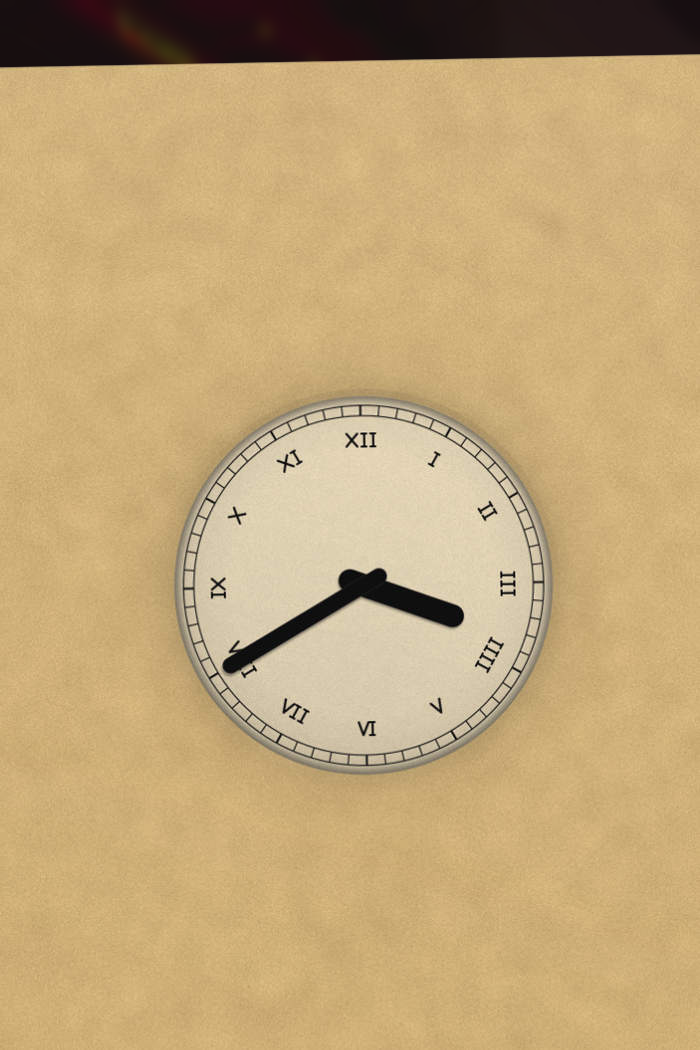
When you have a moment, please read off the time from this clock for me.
3:40
